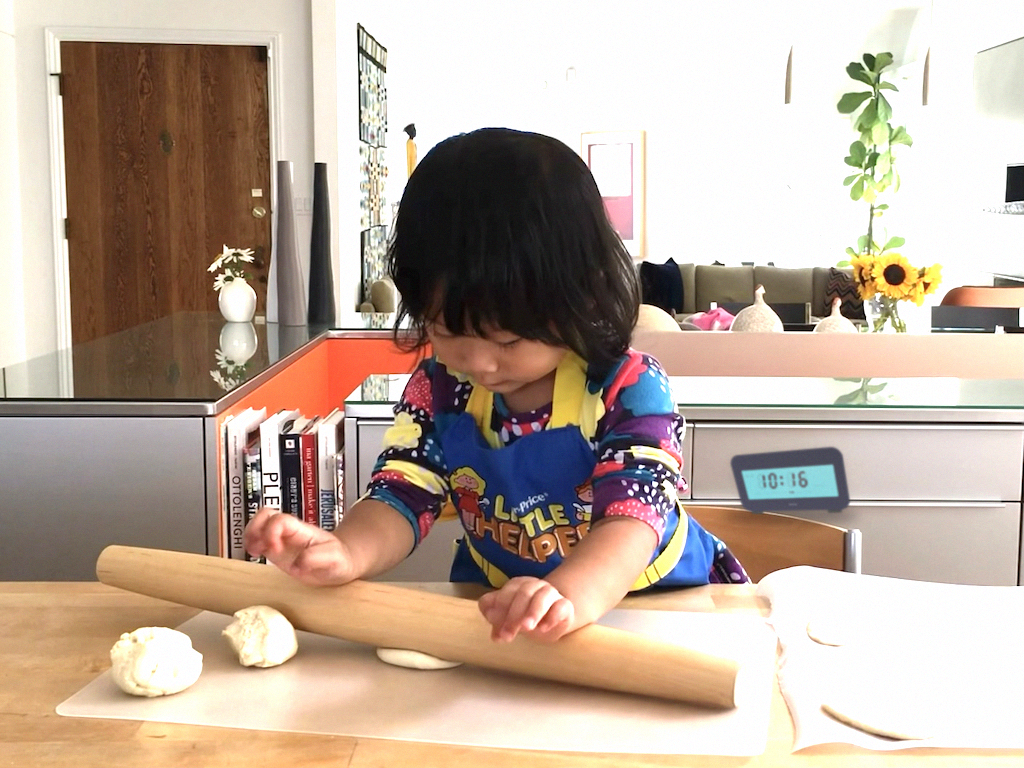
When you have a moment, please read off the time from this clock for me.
10:16
